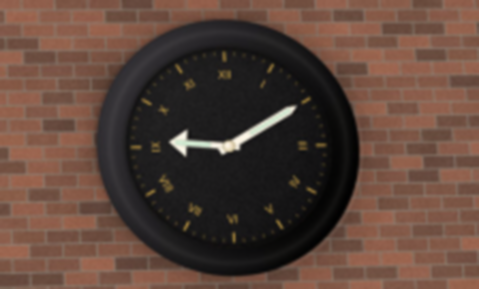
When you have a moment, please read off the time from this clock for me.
9:10
